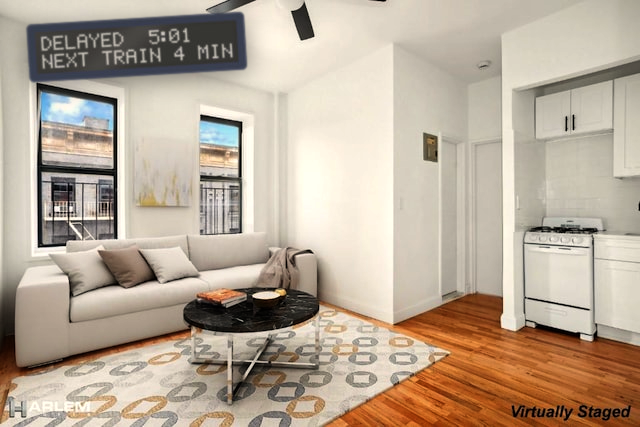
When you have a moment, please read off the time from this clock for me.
5:01
